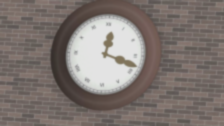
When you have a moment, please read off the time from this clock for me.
12:18
